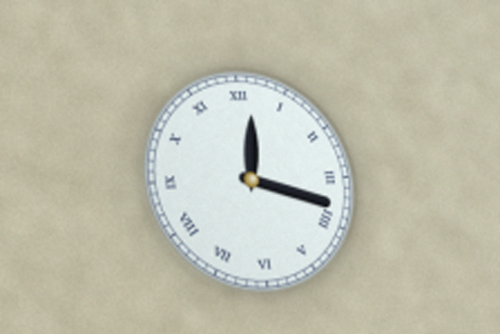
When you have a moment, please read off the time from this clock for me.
12:18
